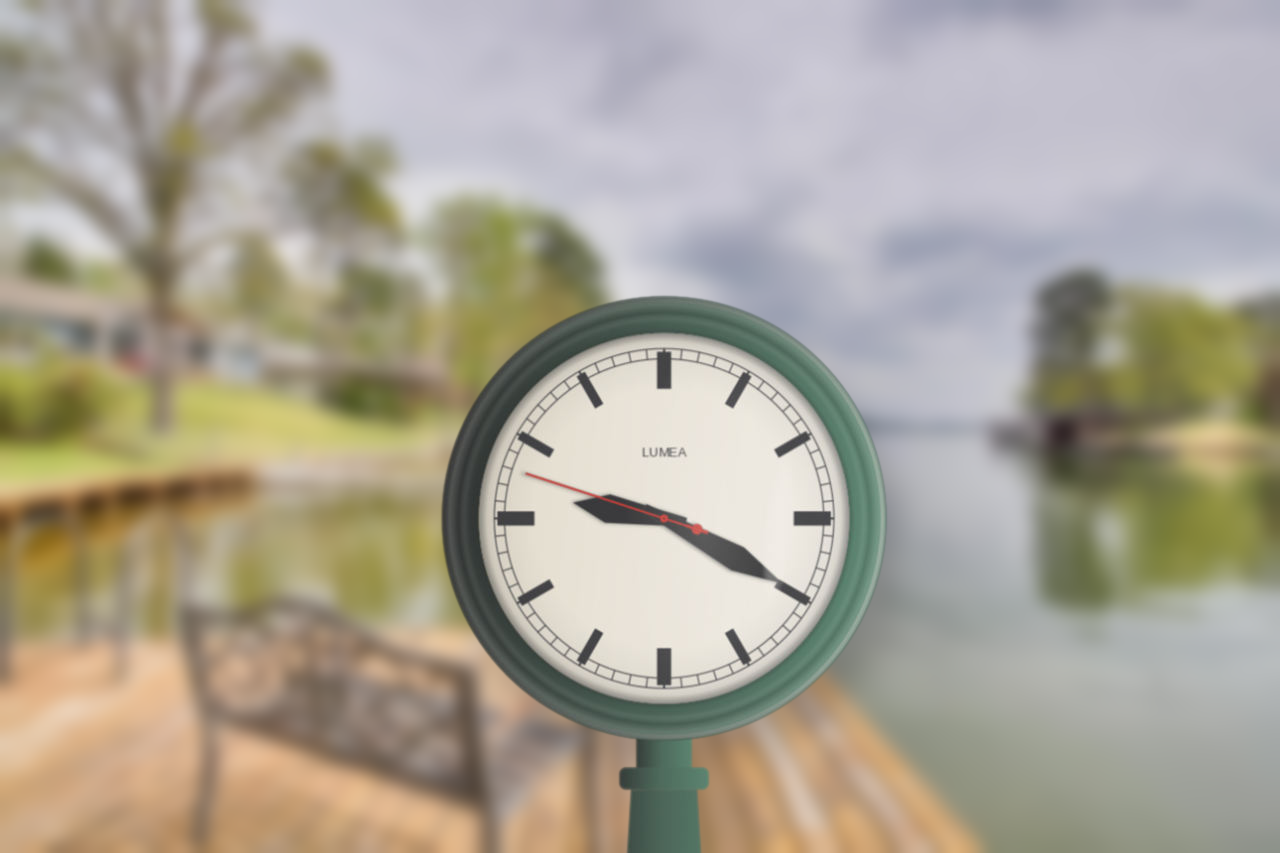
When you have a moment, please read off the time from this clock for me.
9:19:48
